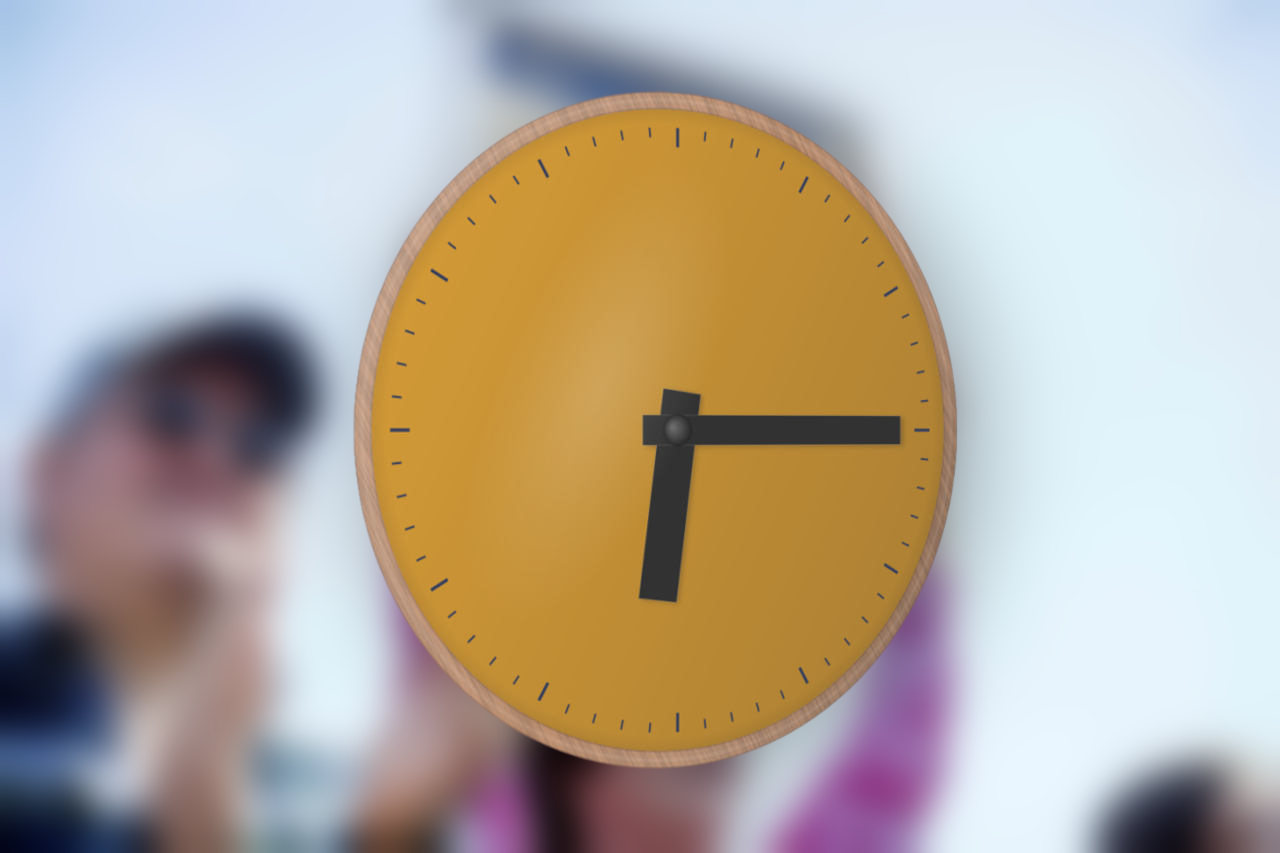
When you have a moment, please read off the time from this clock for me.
6:15
